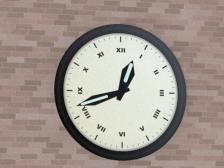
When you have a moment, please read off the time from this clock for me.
12:42
